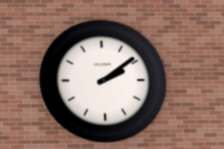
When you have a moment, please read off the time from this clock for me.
2:09
